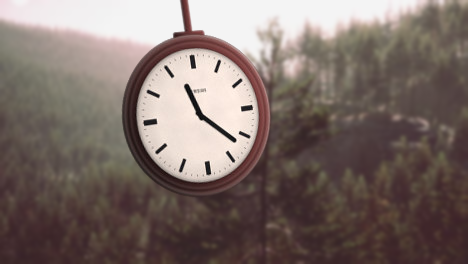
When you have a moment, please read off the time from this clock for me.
11:22
